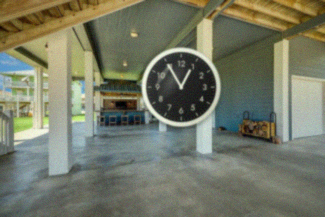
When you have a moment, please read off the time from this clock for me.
12:55
